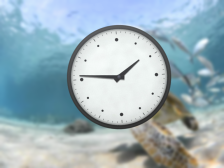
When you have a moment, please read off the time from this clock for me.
1:46
